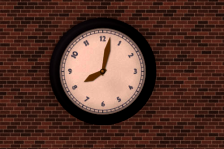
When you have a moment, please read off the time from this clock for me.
8:02
